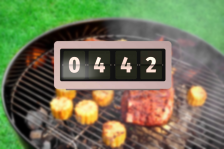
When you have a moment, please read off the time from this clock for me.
4:42
